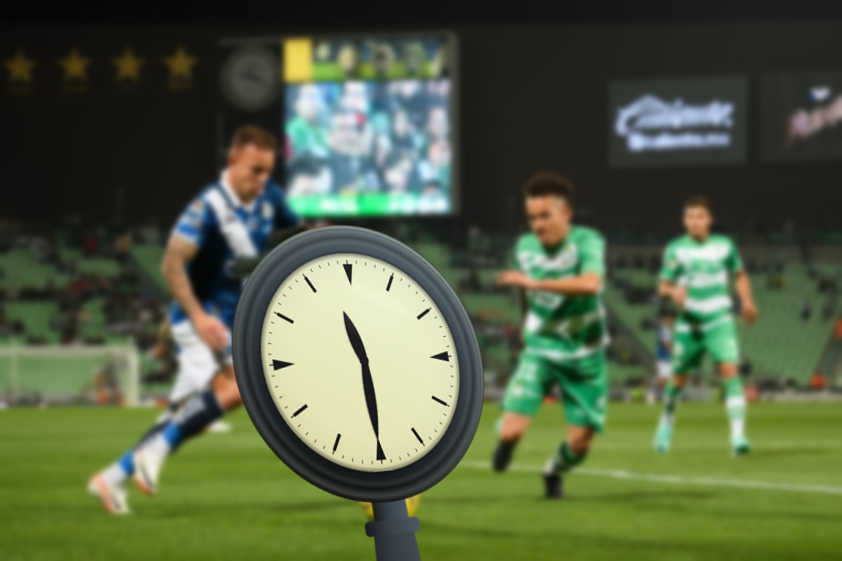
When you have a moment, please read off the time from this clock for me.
11:30
